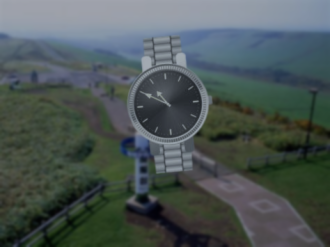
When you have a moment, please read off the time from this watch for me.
10:50
